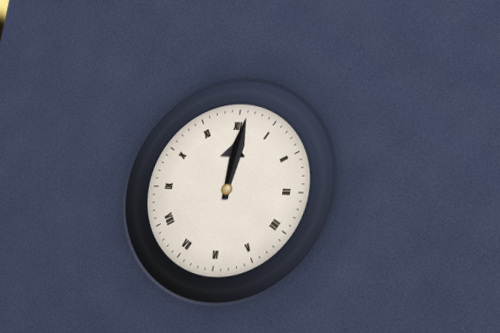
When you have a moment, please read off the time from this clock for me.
12:01
